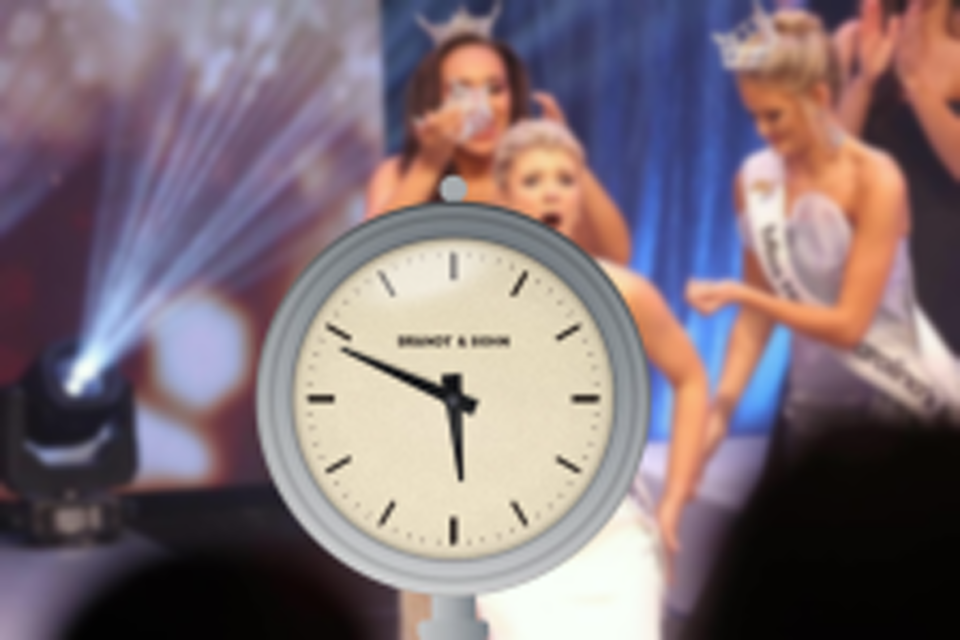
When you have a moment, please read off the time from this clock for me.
5:49
